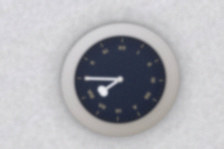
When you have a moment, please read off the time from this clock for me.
7:45
